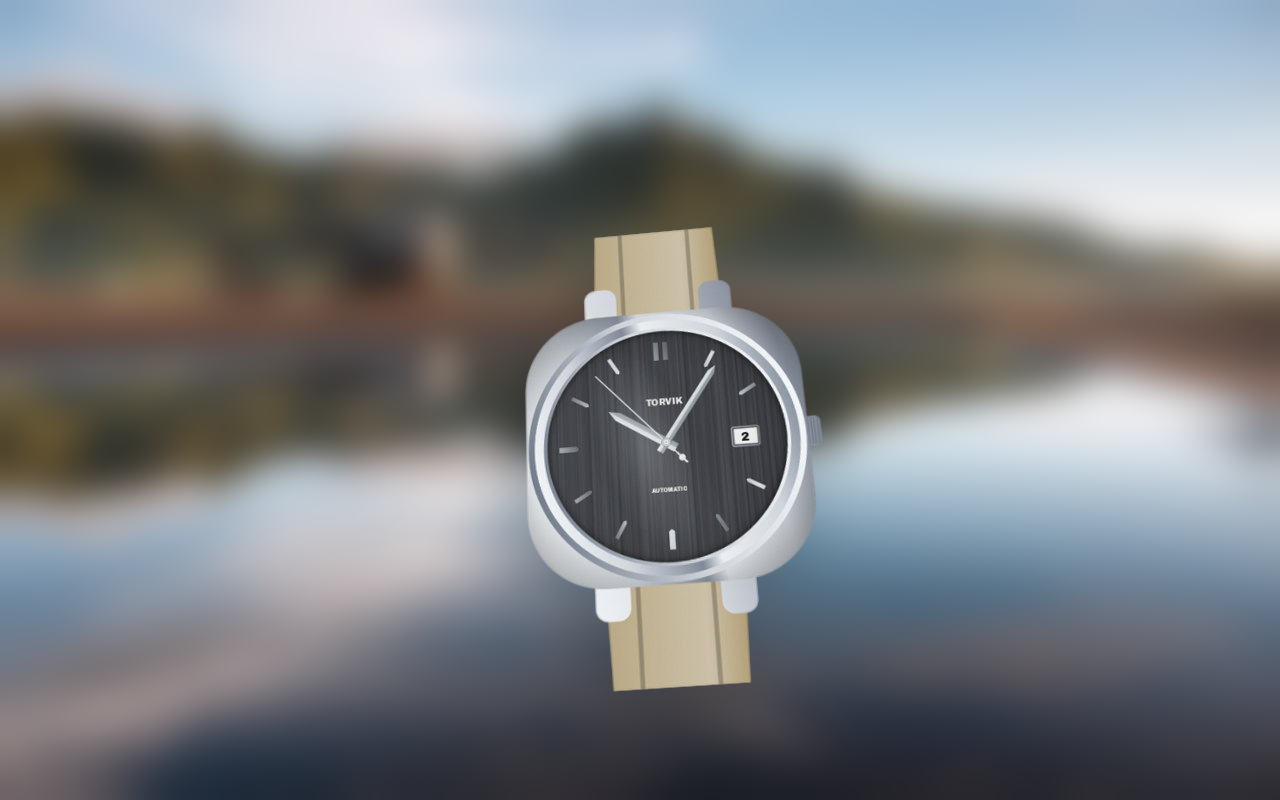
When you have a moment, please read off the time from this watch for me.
10:05:53
